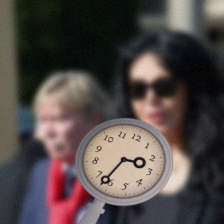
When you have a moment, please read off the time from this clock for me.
2:32
